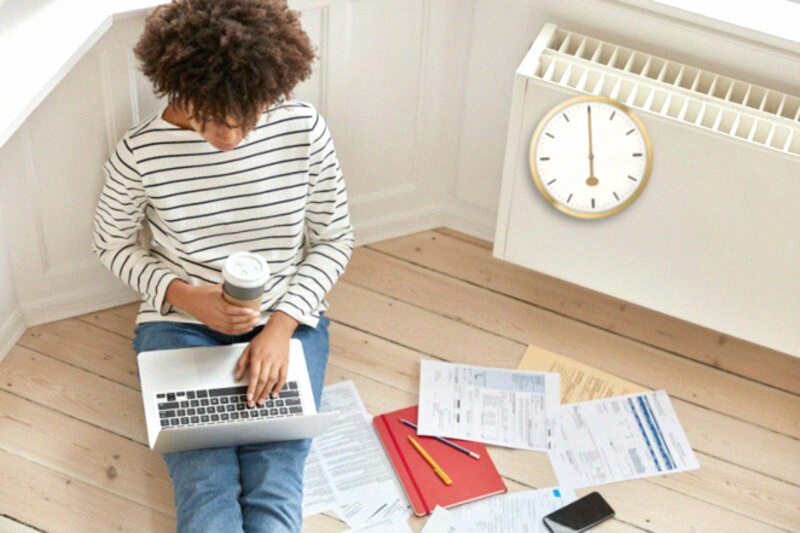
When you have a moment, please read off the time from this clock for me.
6:00
